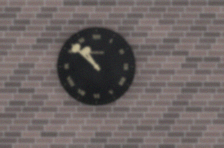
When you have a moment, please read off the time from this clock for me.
10:52
